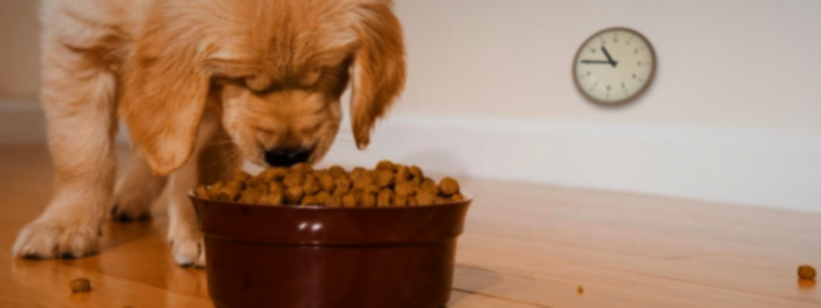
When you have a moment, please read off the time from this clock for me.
10:45
